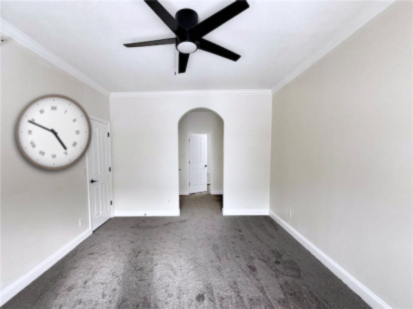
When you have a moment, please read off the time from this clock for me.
4:49
